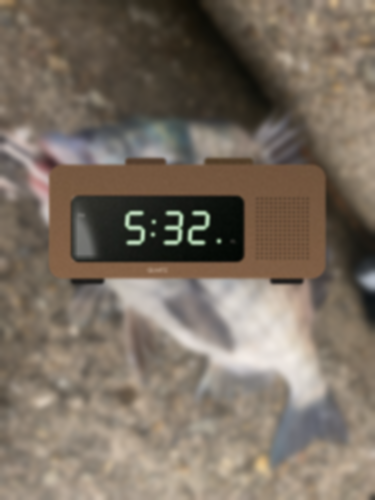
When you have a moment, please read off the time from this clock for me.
5:32
